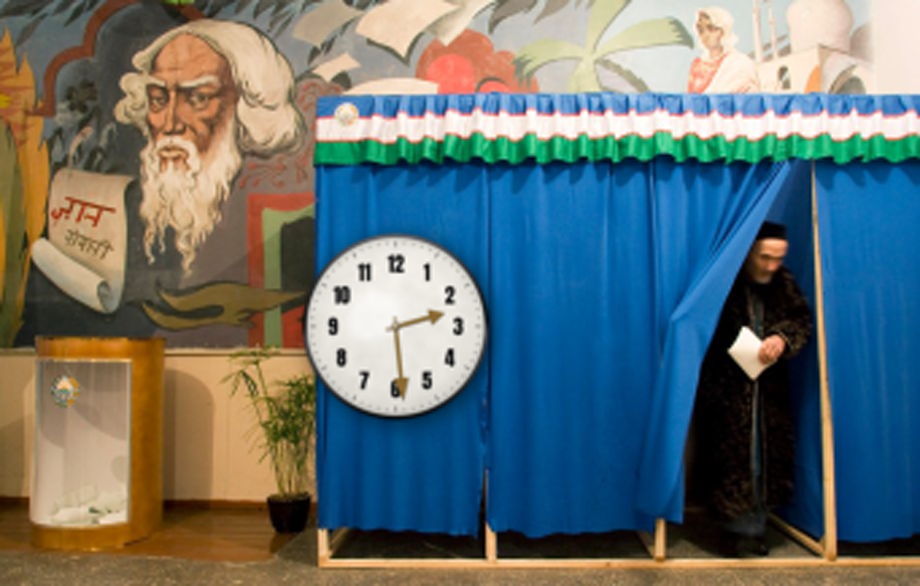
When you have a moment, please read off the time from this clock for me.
2:29
